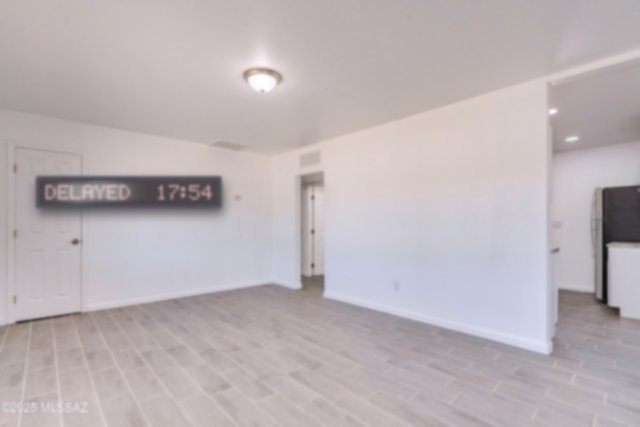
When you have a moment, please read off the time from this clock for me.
17:54
